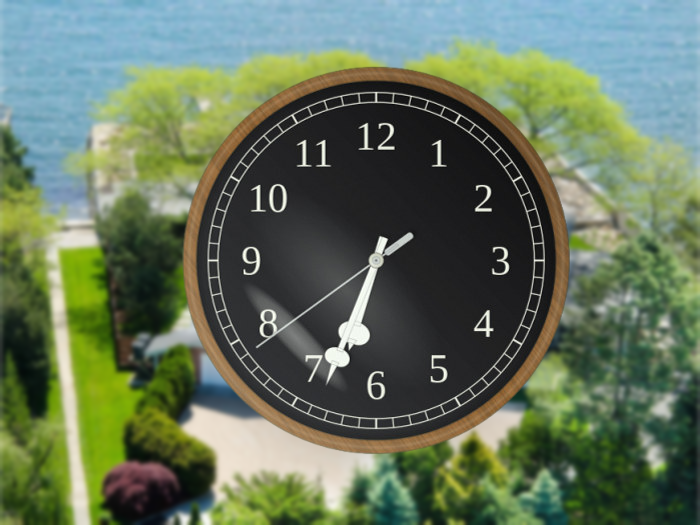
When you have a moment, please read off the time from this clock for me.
6:33:39
